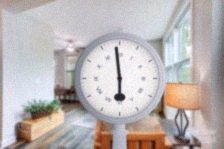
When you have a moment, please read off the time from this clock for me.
5:59
